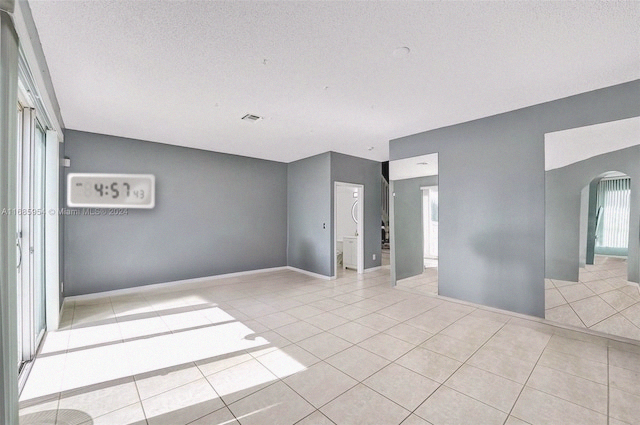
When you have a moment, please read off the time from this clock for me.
4:57
